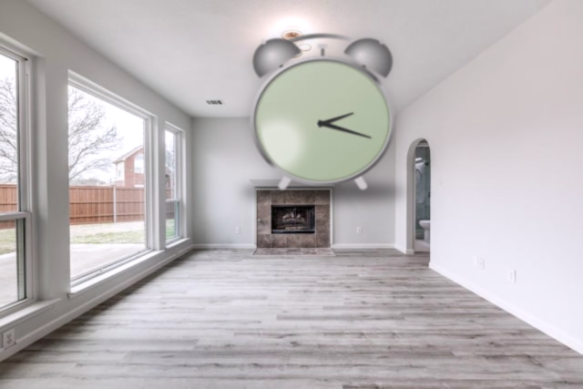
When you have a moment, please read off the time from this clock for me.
2:18
